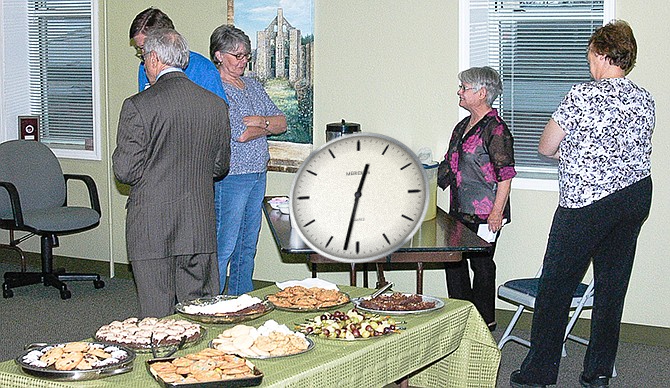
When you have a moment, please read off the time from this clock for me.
12:32
